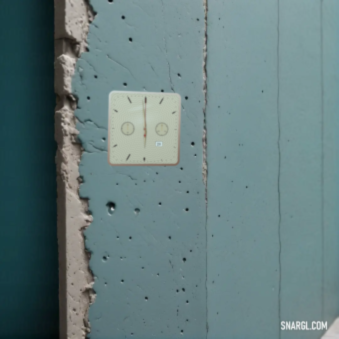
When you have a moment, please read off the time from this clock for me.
5:59
